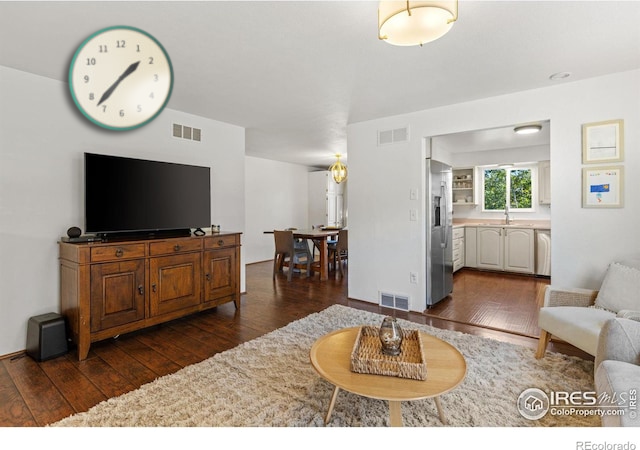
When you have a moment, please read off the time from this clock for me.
1:37
